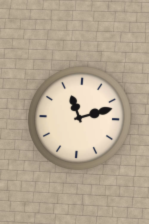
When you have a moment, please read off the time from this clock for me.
11:12
